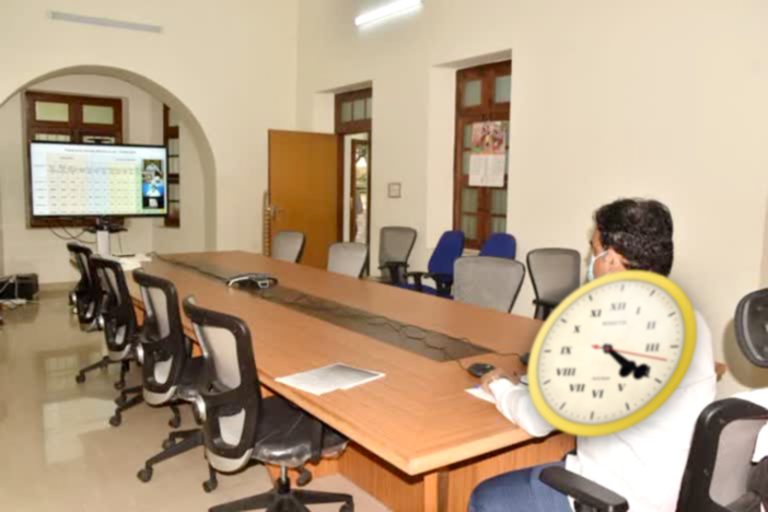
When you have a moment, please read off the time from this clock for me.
4:20:17
